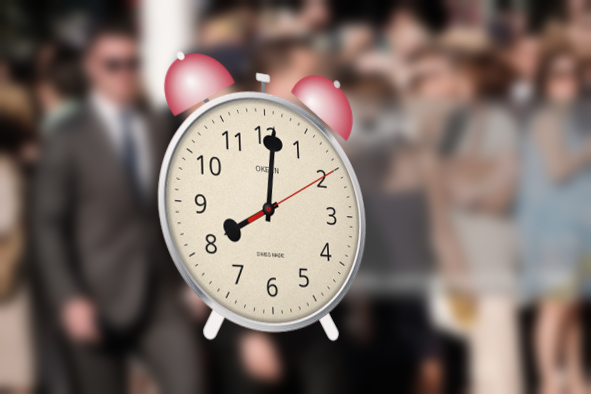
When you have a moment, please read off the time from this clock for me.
8:01:10
